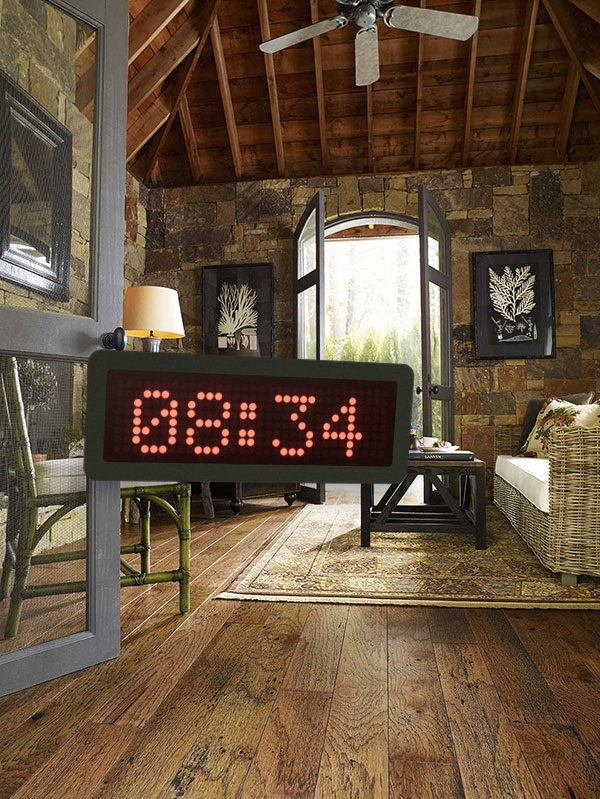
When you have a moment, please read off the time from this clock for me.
8:34
